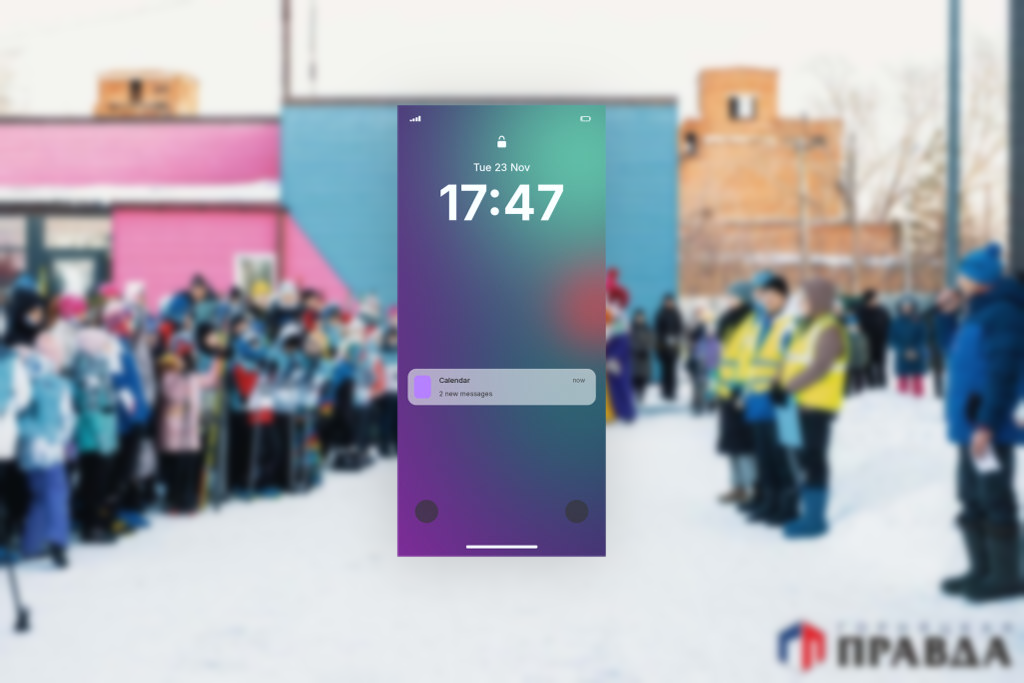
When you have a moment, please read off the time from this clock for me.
17:47
